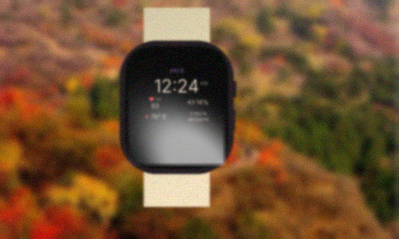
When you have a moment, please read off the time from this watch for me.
12:24
